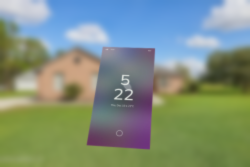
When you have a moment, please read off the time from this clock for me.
5:22
